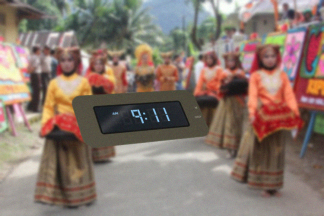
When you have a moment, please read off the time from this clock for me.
9:11
